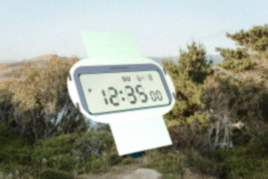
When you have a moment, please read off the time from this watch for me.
12:35:00
